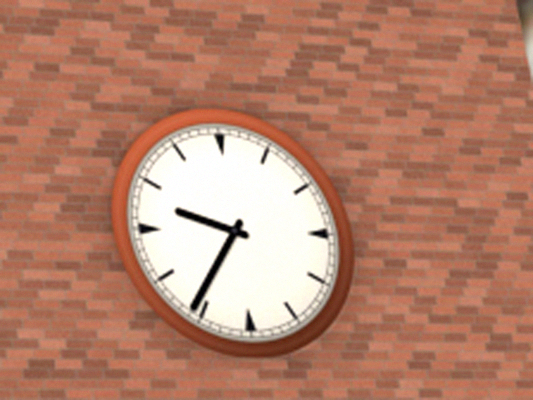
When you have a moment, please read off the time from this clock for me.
9:36
